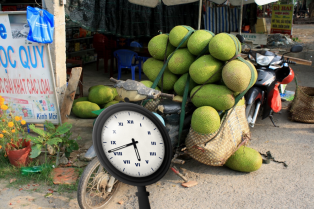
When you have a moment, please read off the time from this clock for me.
5:42
